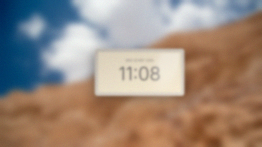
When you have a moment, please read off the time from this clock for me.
11:08
